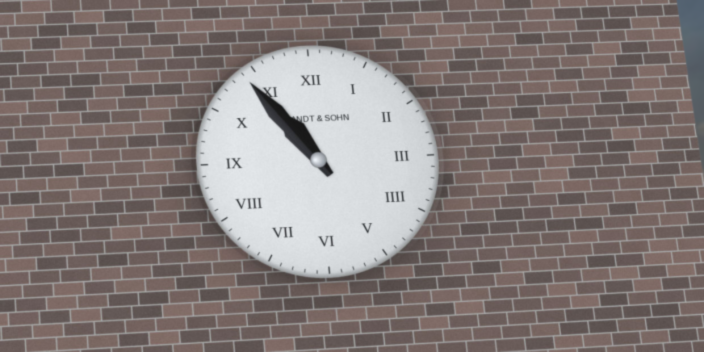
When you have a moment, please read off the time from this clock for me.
10:54
